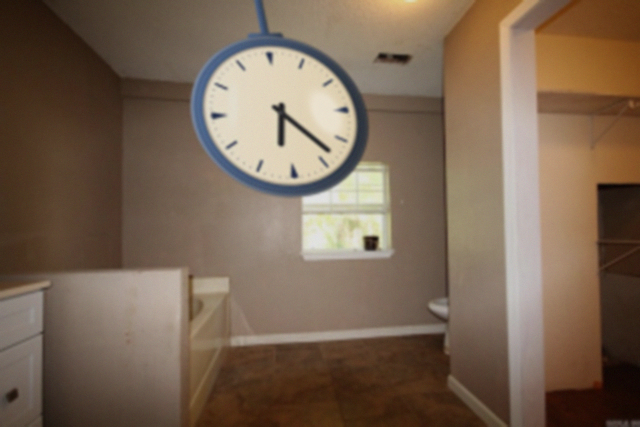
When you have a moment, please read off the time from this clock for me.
6:23
